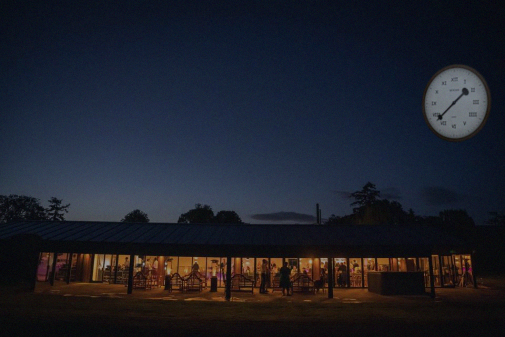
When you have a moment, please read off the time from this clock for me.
1:38
